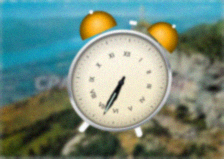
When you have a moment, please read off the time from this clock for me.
6:33
